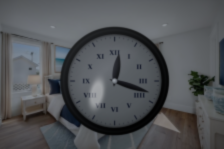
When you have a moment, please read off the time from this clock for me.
12:18
